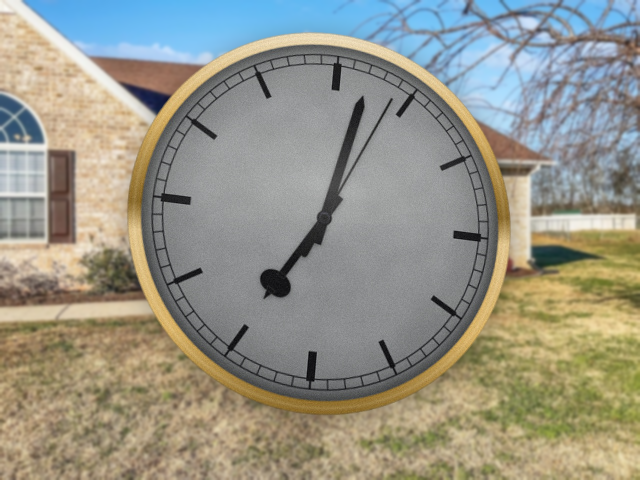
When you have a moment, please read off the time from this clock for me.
7:02:04
